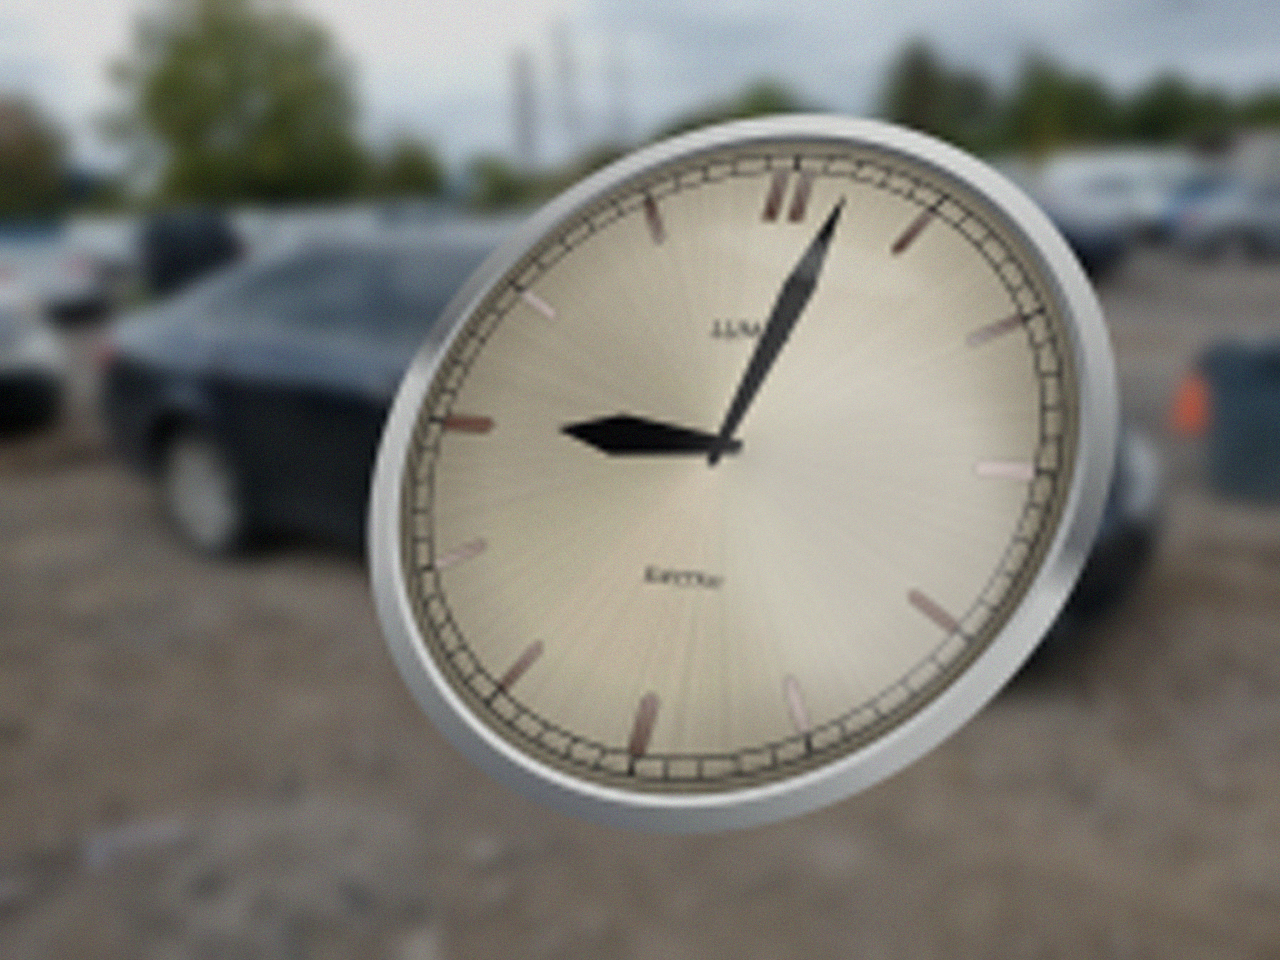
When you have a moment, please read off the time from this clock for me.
9:02
